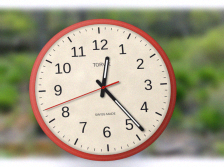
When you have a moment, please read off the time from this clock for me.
12:23:42
